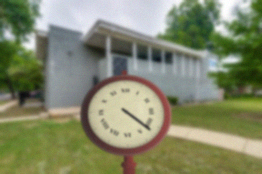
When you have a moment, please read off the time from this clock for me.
4:22
